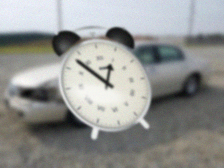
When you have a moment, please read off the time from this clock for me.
12:53
